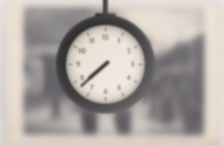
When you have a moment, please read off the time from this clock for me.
7:38
